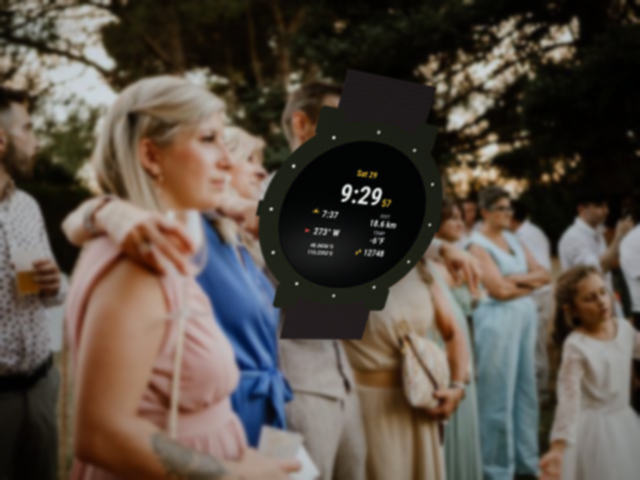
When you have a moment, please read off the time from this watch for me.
9:29
